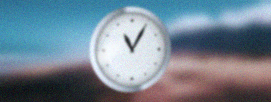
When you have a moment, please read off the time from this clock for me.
11:05
